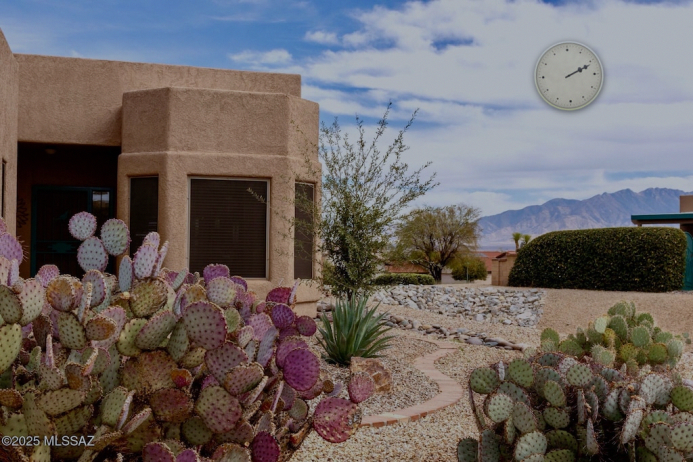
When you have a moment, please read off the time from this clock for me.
2:11
